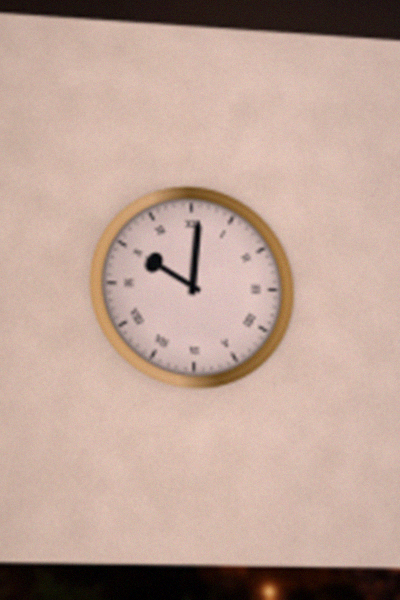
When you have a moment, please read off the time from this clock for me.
10:01
